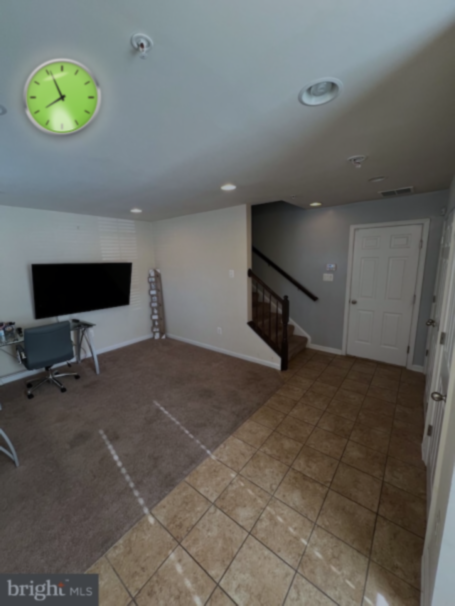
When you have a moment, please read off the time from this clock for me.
7:56
